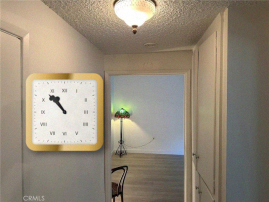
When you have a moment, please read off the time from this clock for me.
10:53
